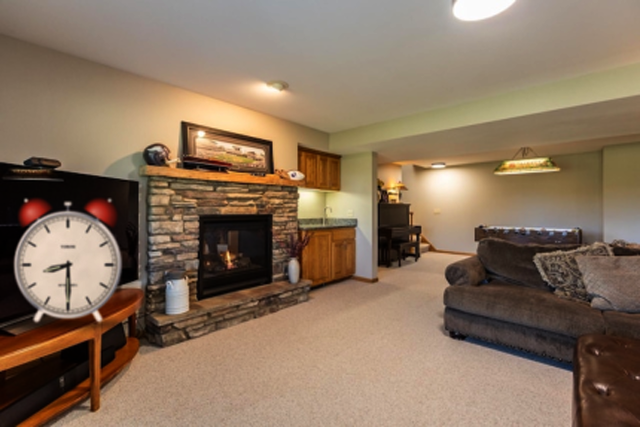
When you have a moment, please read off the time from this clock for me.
8:30
